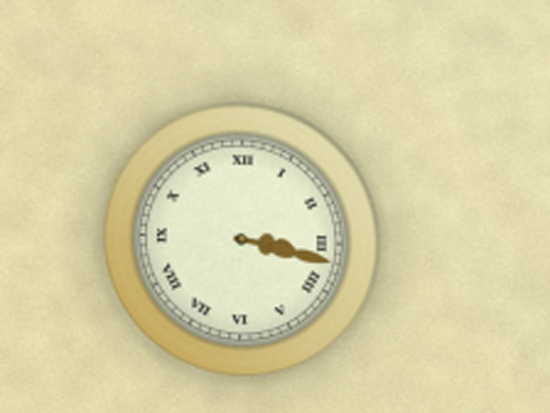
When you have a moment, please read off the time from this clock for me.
3:17
